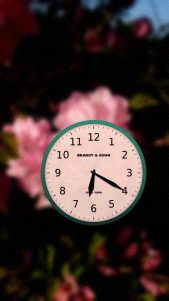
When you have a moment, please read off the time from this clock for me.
6:20
